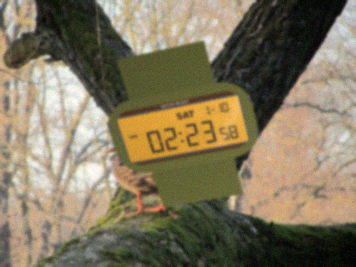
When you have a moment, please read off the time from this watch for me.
2:23:58
